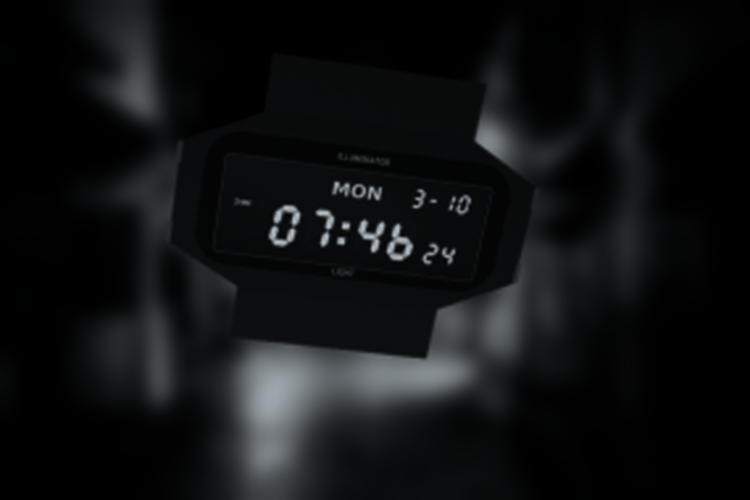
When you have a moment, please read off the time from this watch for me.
7:46:24
